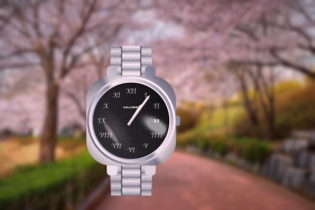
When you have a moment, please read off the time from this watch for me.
1:06
